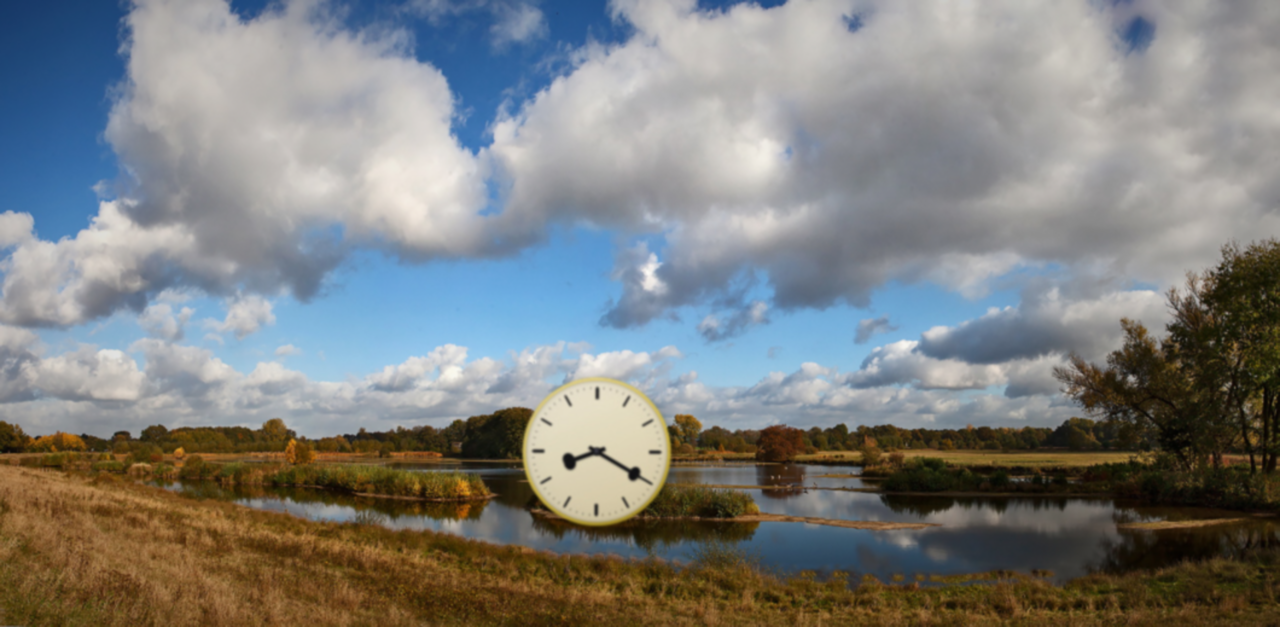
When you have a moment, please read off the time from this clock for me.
8:20
